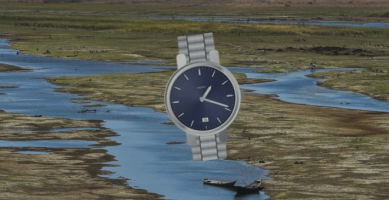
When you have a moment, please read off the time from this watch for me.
1:19
